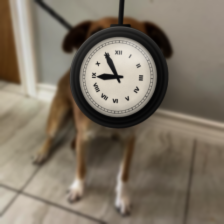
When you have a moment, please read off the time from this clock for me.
8:55
